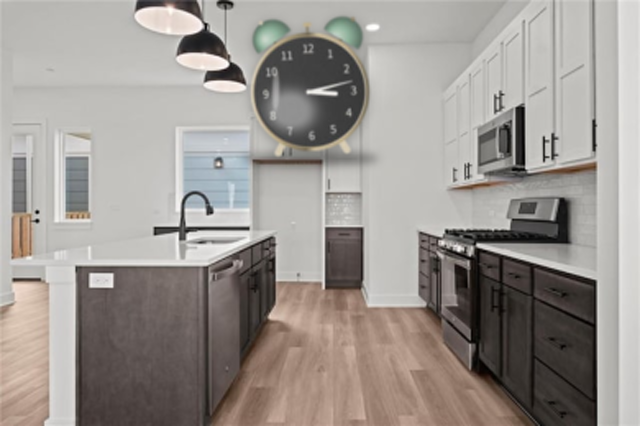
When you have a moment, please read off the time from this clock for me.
3:13
